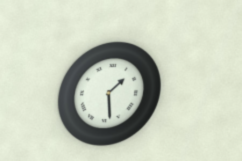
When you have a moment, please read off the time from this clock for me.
1:28
